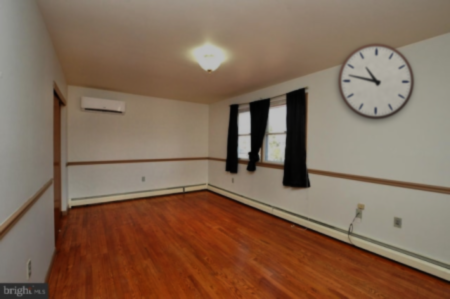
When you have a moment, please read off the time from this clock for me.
10:47
